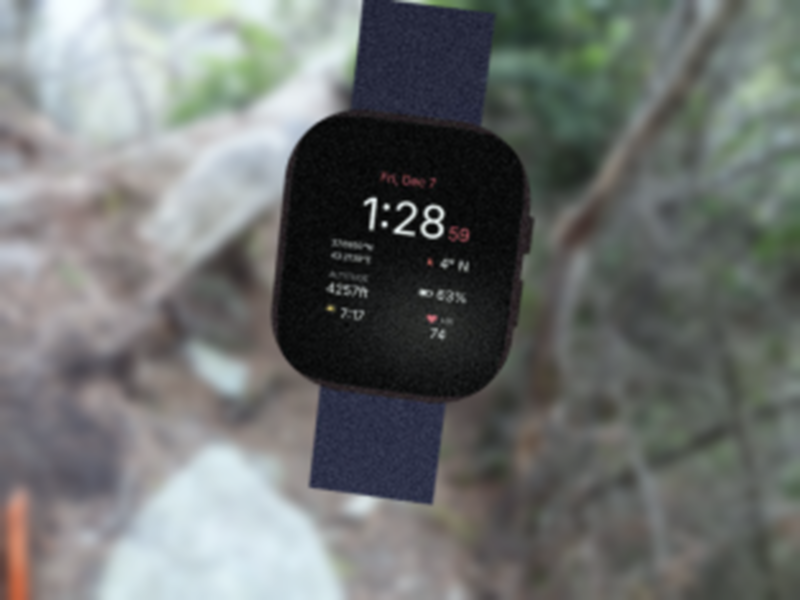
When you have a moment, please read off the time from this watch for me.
1:28
